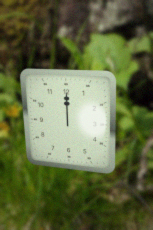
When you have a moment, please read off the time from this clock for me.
12:00
